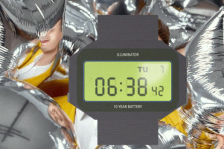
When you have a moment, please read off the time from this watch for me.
6:38:42
